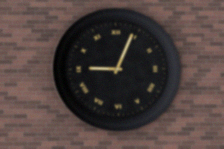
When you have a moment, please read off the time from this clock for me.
9:04
